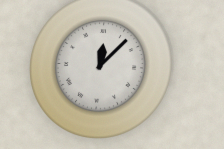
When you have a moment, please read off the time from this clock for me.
12:07
